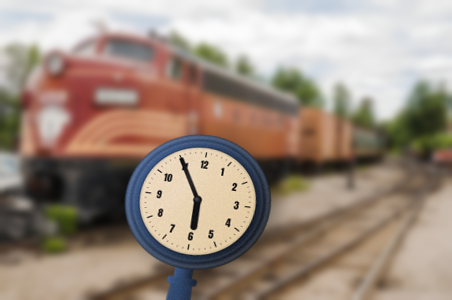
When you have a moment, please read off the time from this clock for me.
5:55
